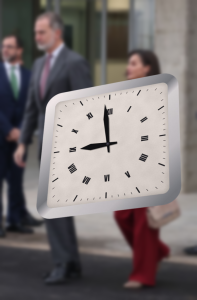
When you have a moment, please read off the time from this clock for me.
8:59
